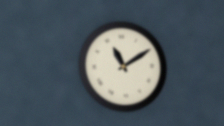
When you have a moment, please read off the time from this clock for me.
11:10
